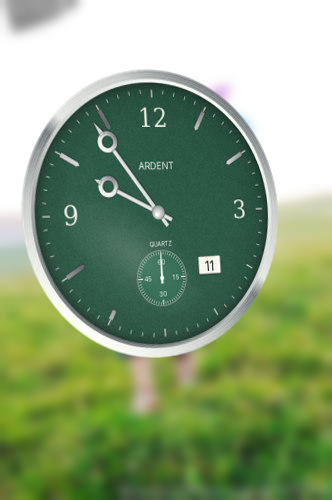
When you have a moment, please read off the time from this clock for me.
9:54
